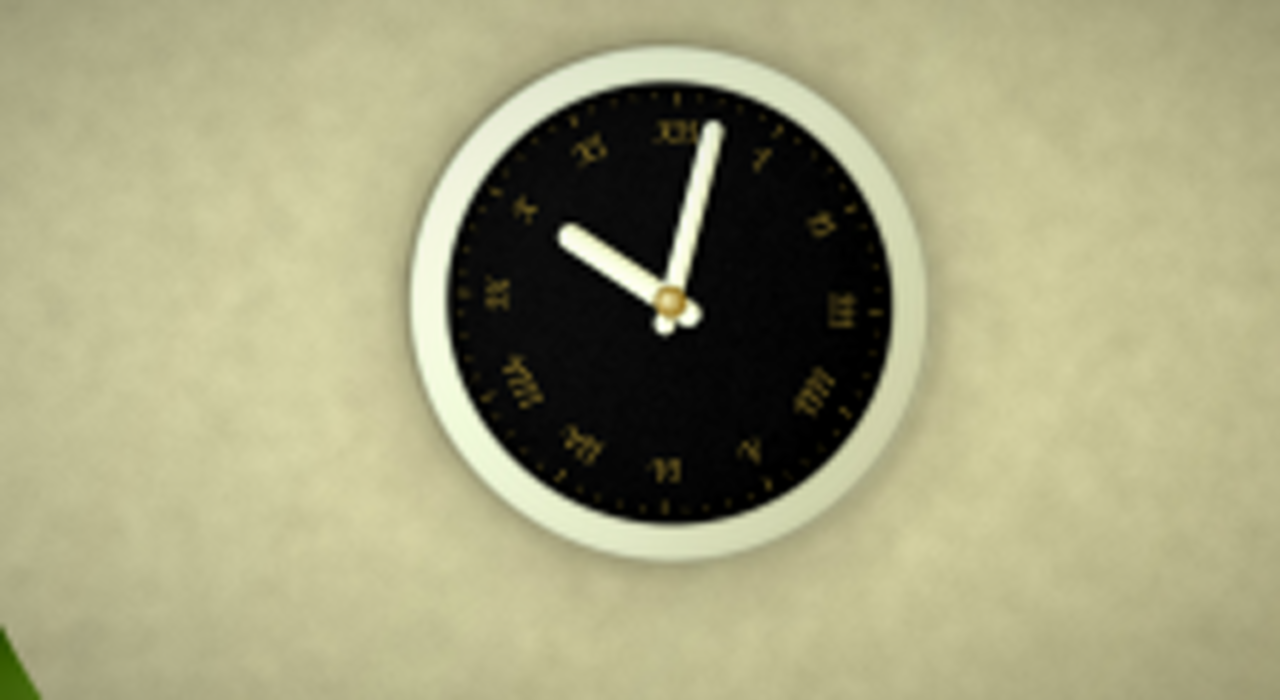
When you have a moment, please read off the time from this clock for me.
10:02
